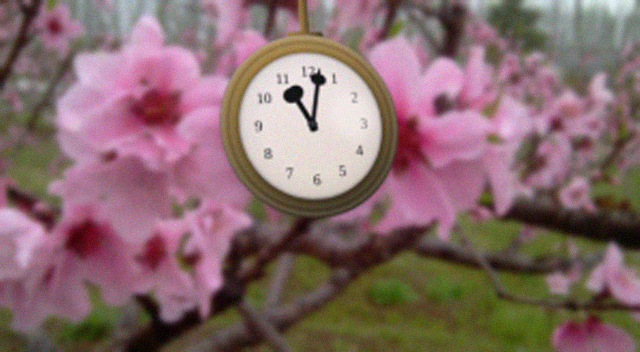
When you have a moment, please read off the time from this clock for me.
11:02
